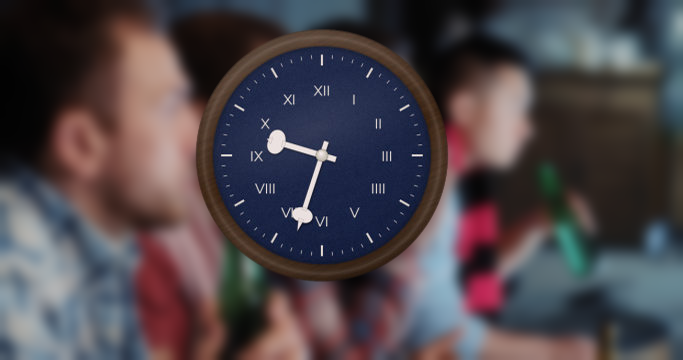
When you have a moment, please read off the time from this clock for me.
9:33
